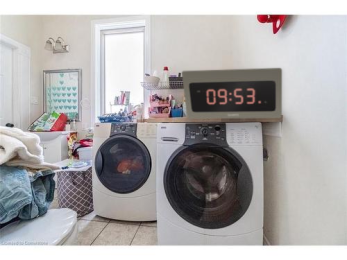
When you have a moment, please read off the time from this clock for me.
9:53
